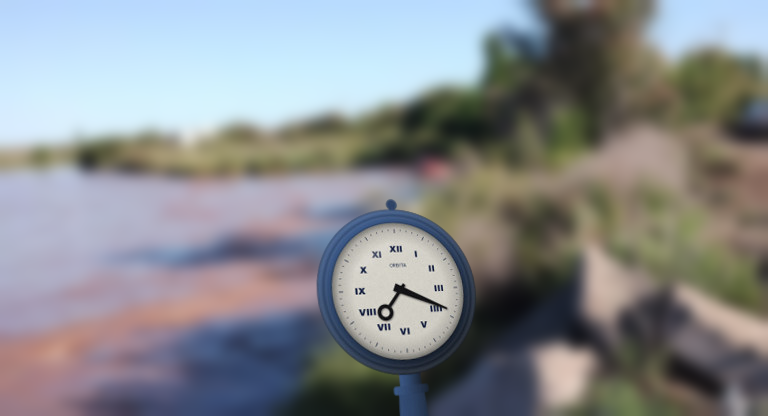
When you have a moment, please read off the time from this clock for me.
7:19
